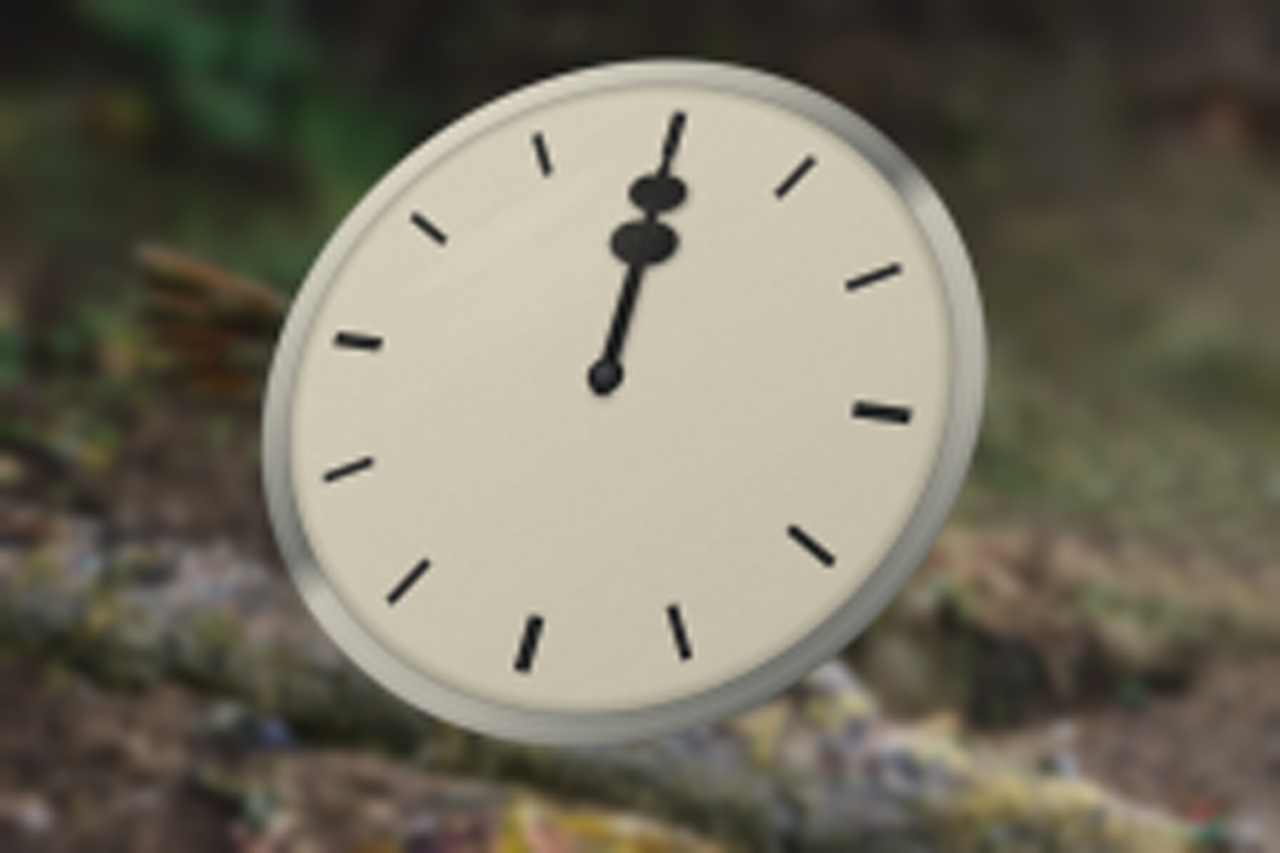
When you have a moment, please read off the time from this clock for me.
12:00
